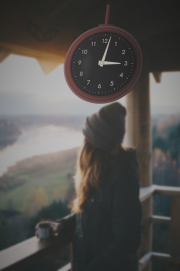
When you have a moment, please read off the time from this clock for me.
3:02
